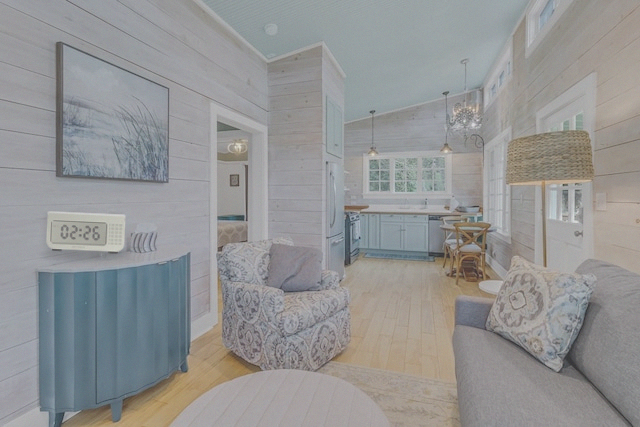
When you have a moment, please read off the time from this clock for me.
2:26
